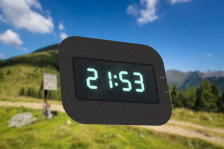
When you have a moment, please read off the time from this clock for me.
21:53
